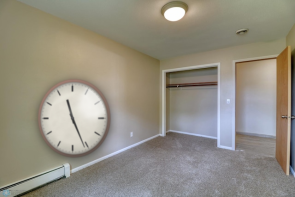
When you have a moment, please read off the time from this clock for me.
11:26
